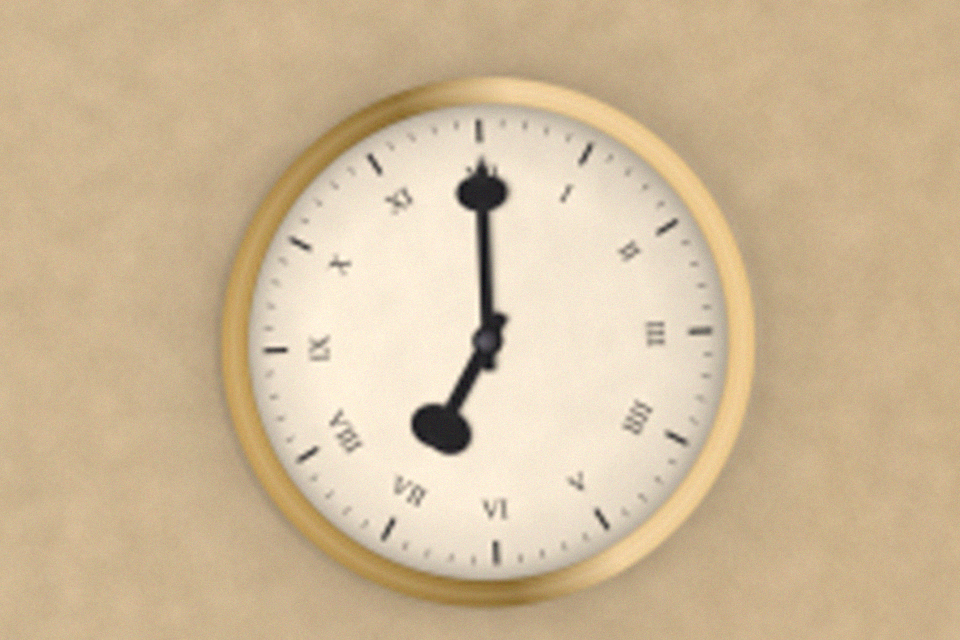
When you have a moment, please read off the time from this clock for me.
7:00
